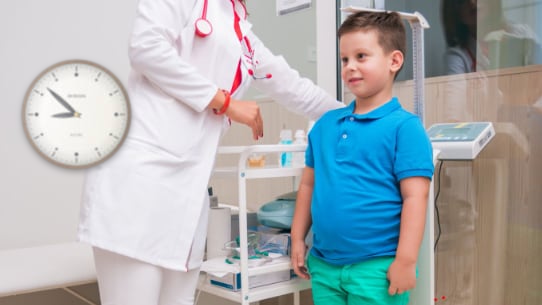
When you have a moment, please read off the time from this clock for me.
8:52
